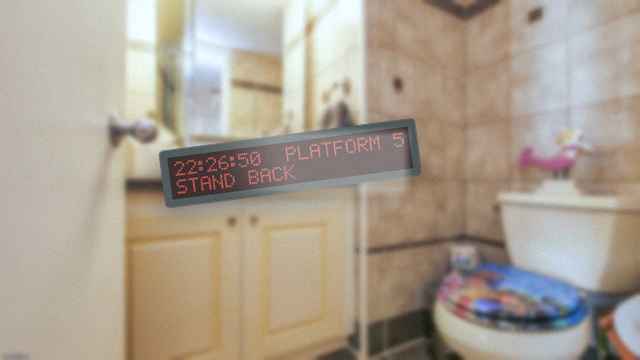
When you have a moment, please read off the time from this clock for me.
22:26:50
